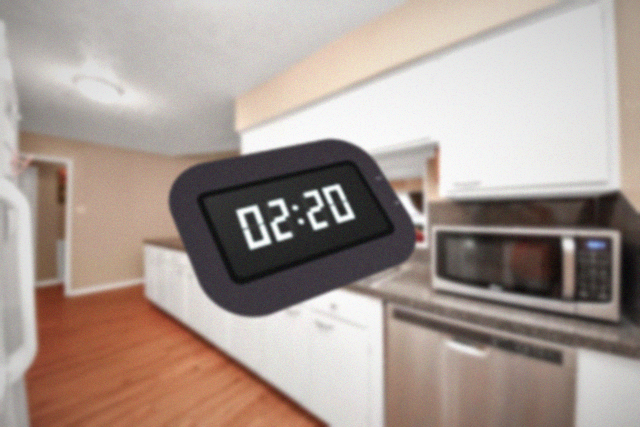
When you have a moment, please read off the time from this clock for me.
2:20
